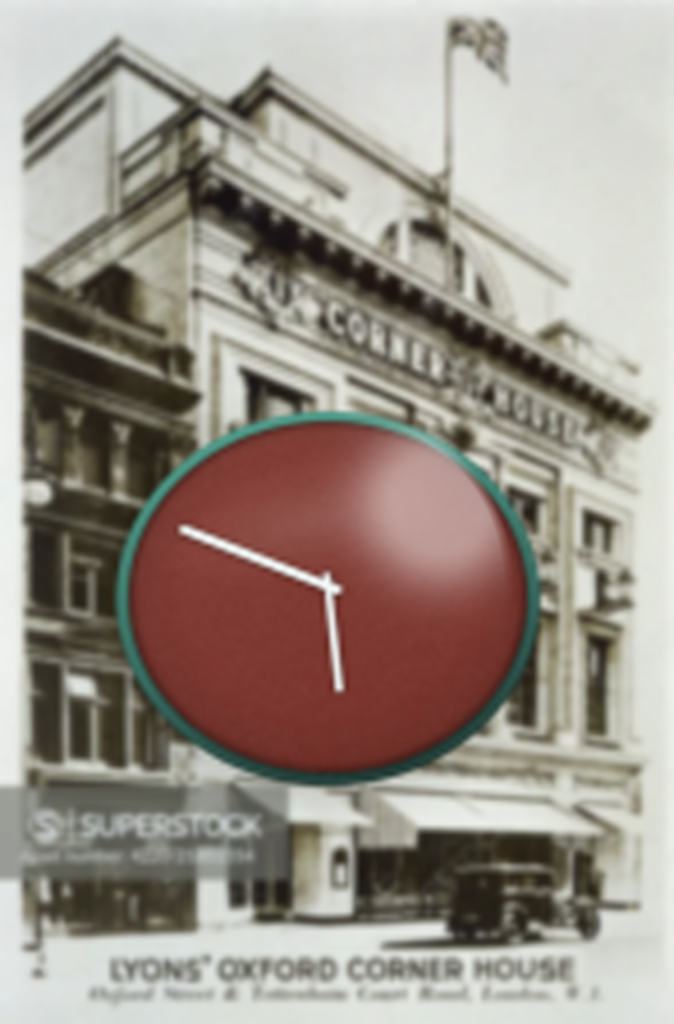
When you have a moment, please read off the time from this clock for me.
5:49
